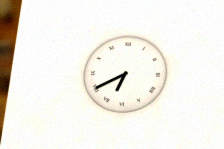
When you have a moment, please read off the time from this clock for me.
6:40
